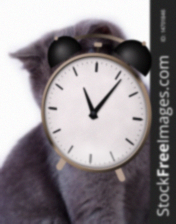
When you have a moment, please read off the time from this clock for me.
11:06
